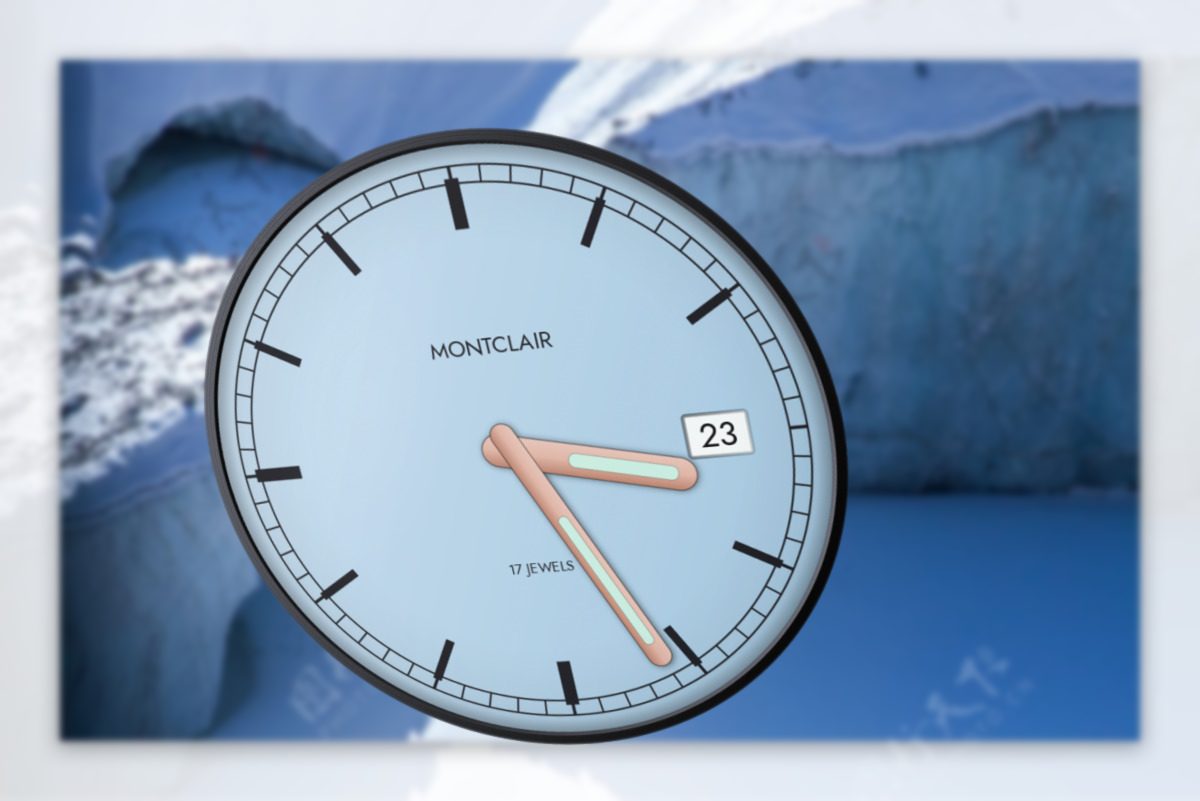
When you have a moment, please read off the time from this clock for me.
3:26
